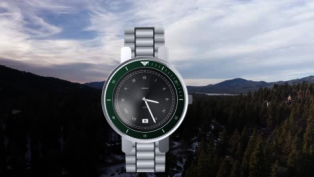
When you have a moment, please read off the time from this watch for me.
3:26
